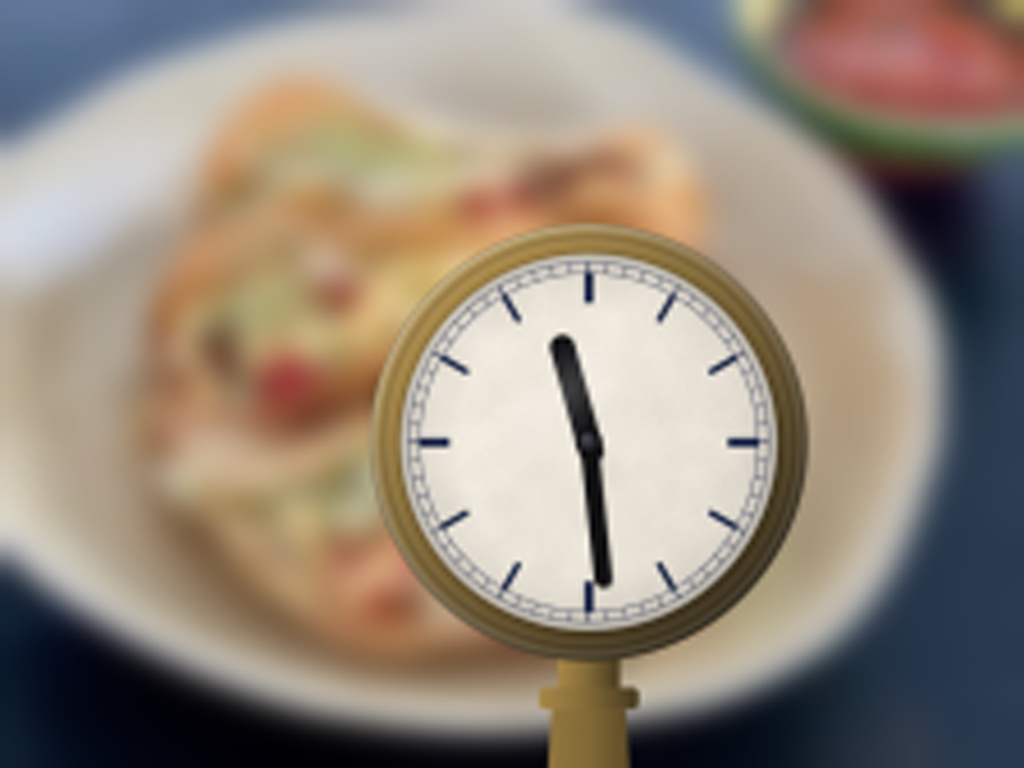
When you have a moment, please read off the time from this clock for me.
11:29
